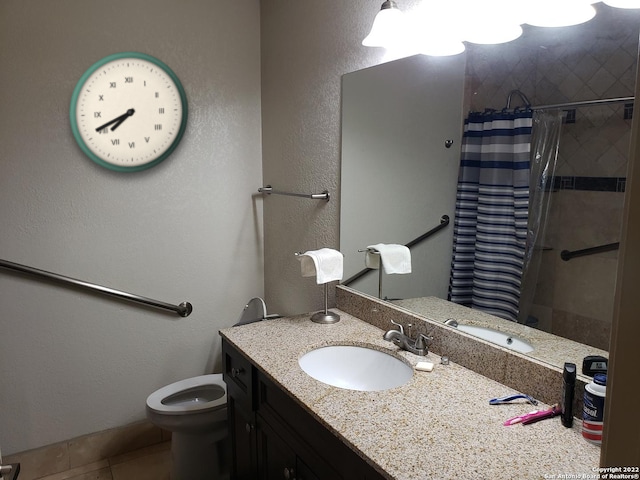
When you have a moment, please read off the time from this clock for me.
7:41
